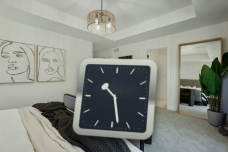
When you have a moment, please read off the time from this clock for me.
10:28
